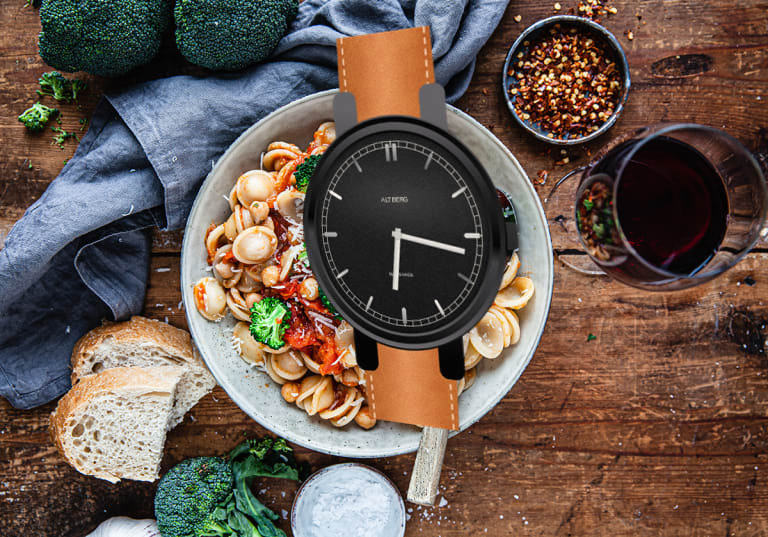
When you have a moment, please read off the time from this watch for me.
6:17
